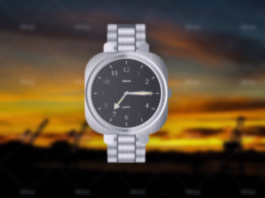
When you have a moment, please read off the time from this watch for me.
7:15
